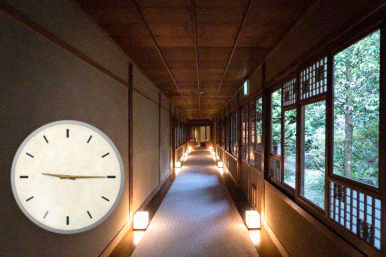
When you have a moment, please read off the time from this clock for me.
9:15
